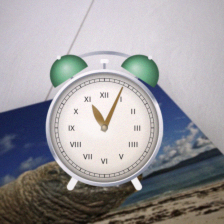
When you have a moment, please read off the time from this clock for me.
11:04
